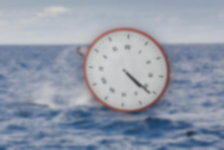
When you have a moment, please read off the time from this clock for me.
4:21
